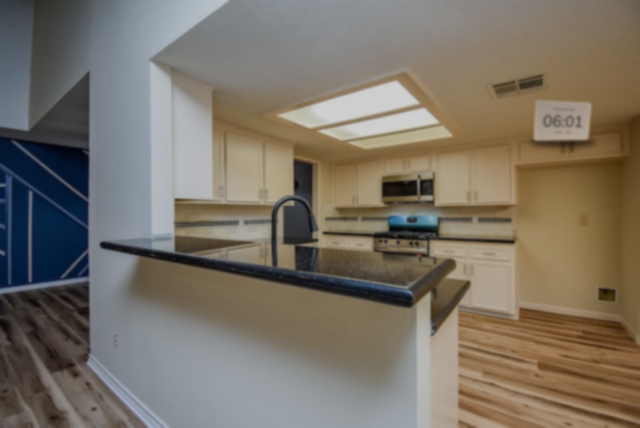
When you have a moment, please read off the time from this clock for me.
6:01
